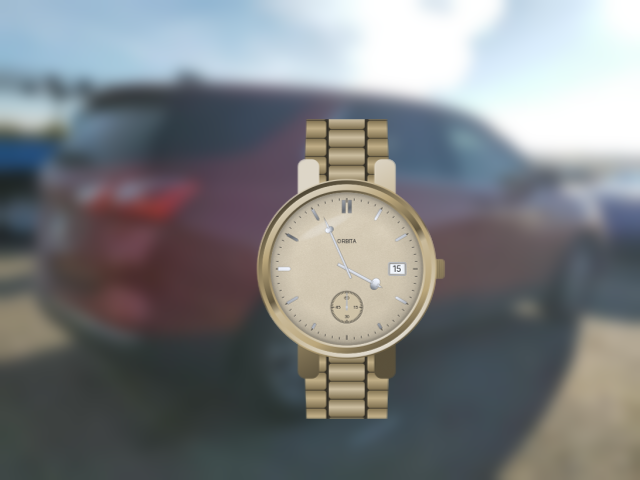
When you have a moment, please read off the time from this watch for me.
3:56
